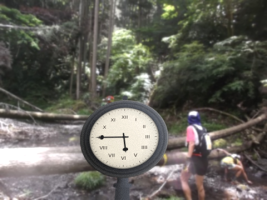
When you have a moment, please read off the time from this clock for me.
5:45
